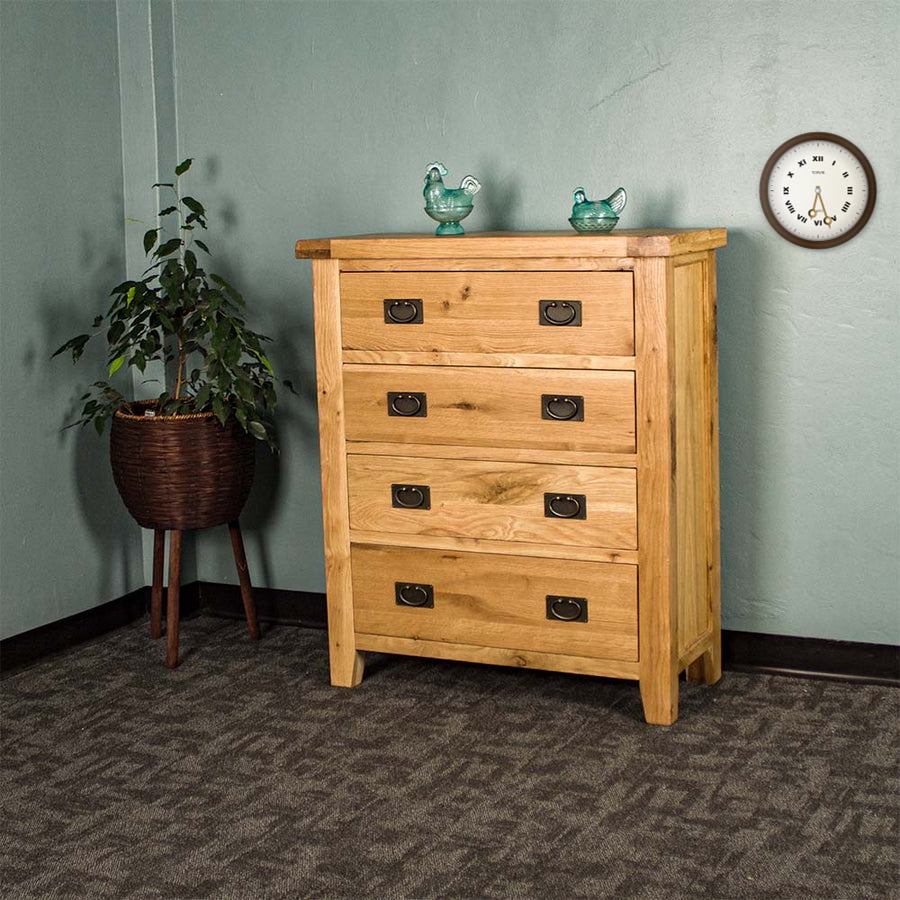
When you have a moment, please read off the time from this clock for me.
6:27
